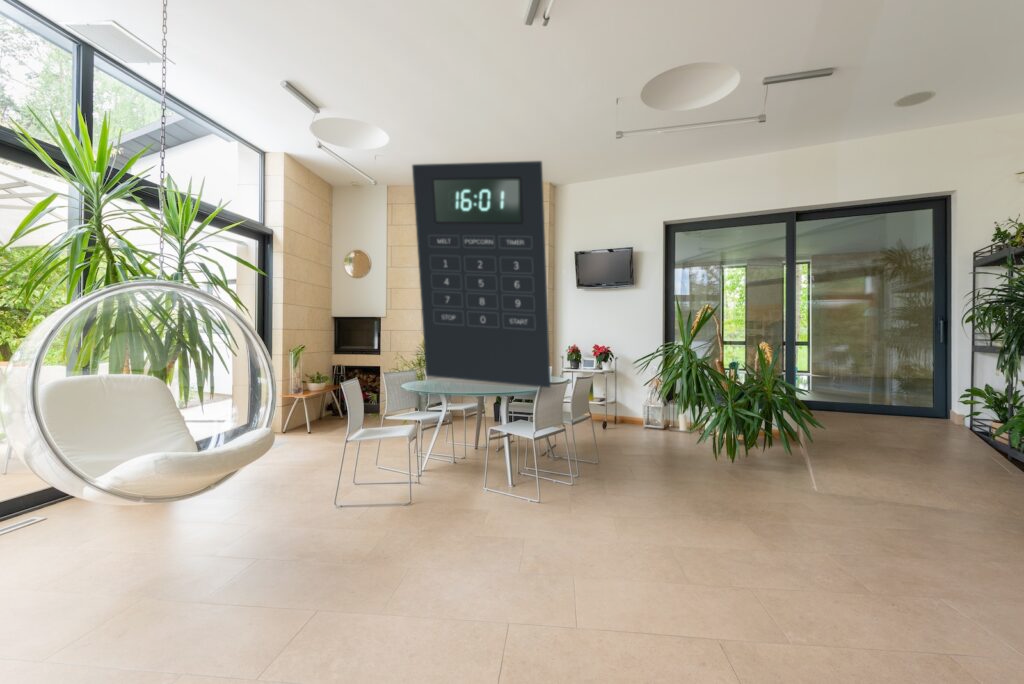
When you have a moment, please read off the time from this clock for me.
16:01
